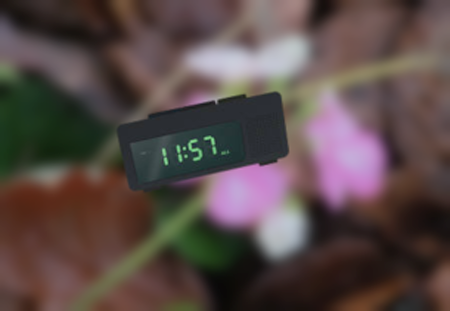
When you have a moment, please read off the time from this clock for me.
11:57
